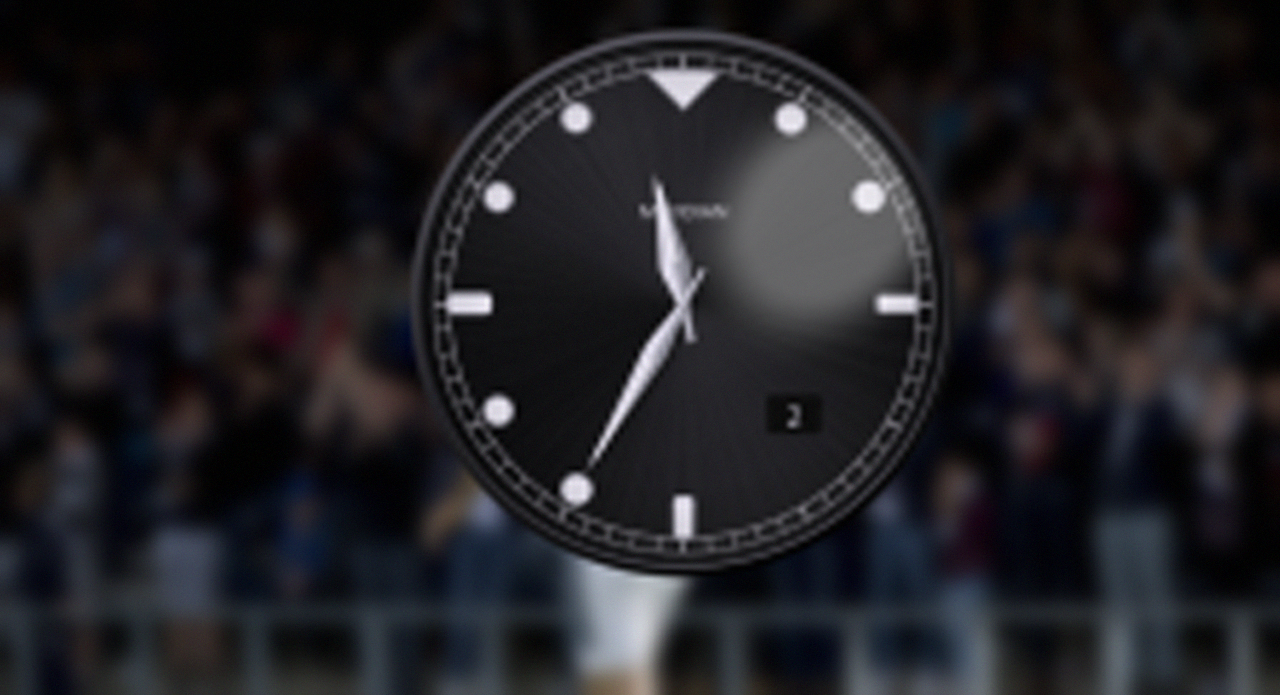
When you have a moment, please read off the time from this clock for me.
11:35
